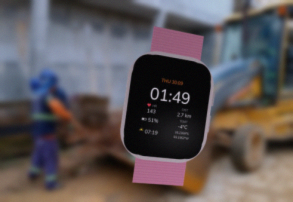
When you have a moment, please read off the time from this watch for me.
1:49
